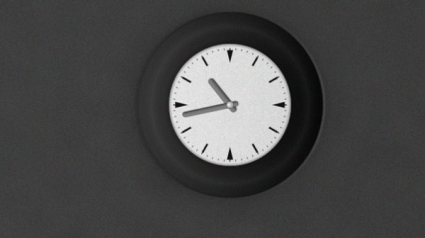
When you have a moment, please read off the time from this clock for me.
10:43
